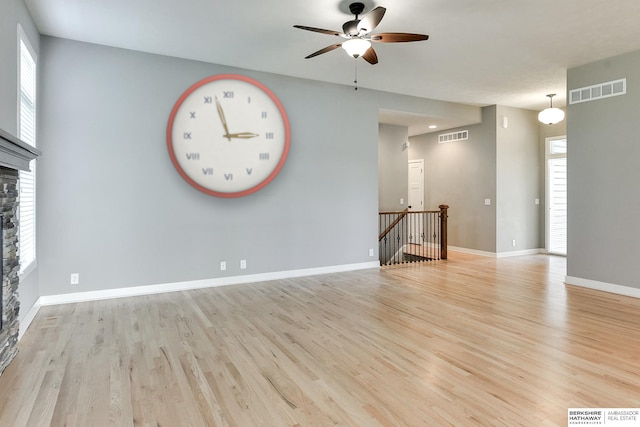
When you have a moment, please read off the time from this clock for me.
2:57
